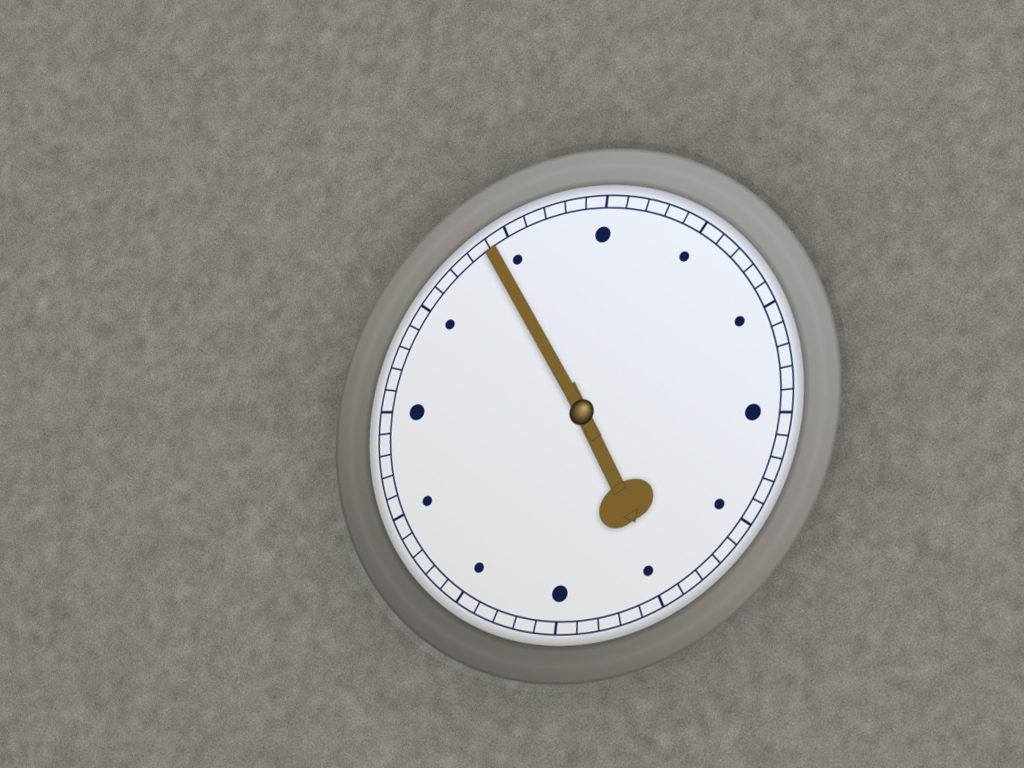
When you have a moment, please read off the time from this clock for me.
4:54
